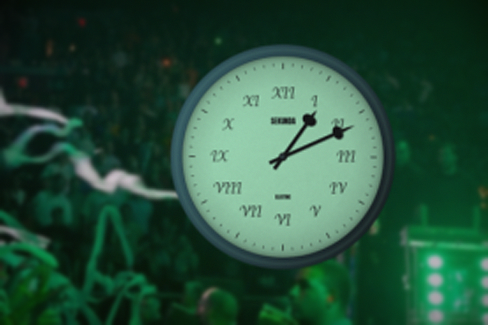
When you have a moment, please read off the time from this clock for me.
1:11
